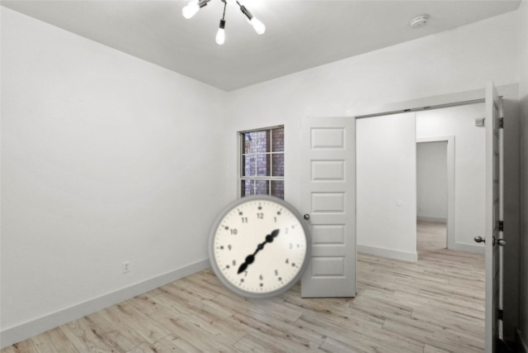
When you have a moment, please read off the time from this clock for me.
1:37
